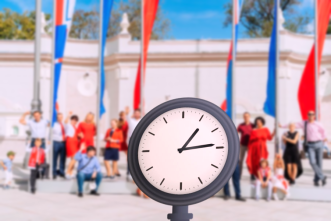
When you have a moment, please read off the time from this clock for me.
1:14
